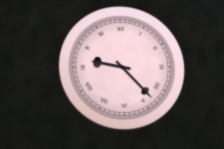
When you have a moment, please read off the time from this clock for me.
9:23
